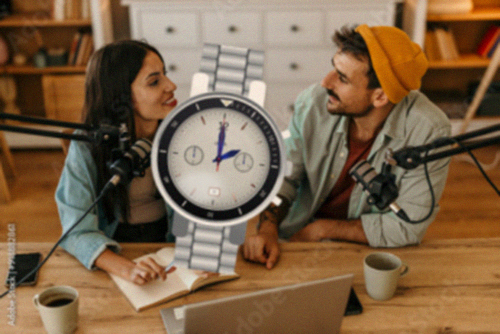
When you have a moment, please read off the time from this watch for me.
2:00
